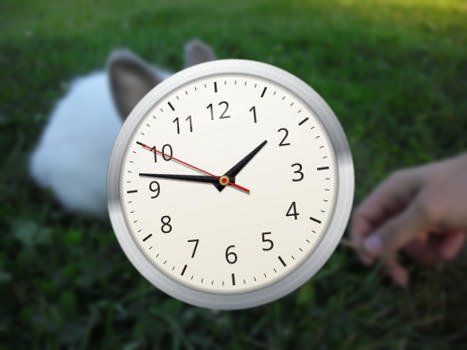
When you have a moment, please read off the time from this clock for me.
1:46:50
